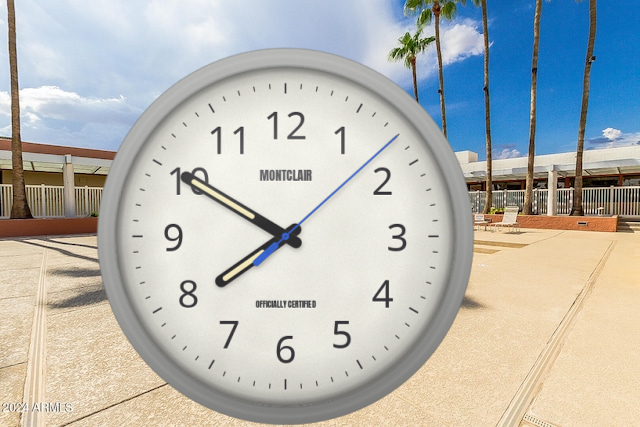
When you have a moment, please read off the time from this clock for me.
7:50:08
